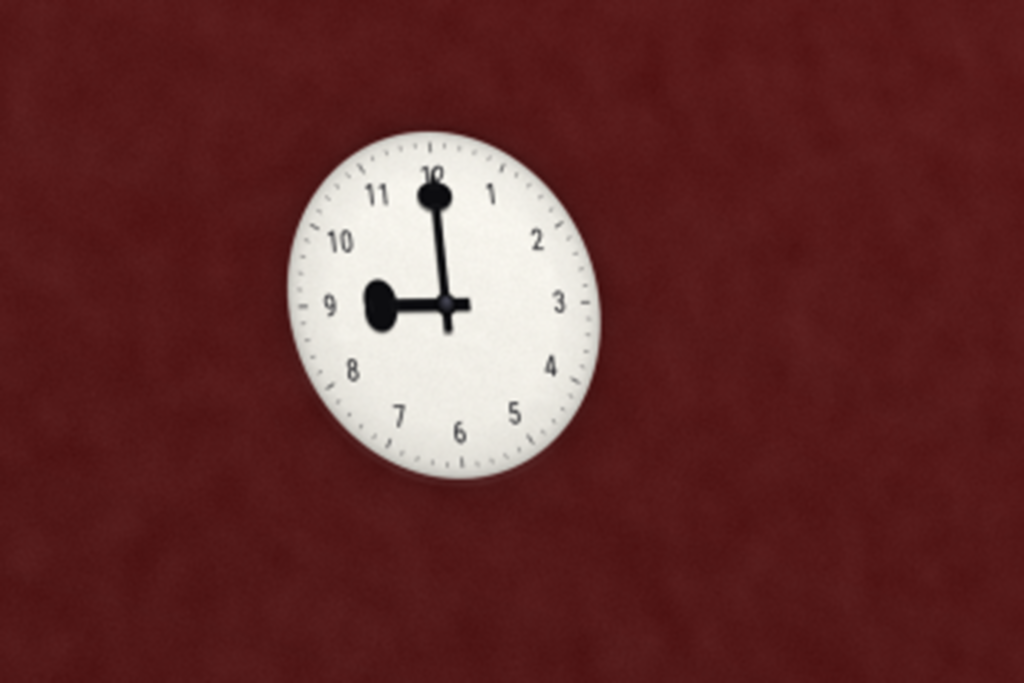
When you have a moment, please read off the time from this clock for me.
9:00
